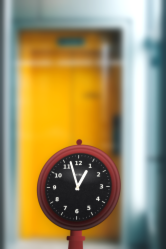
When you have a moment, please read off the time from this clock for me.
12:57
